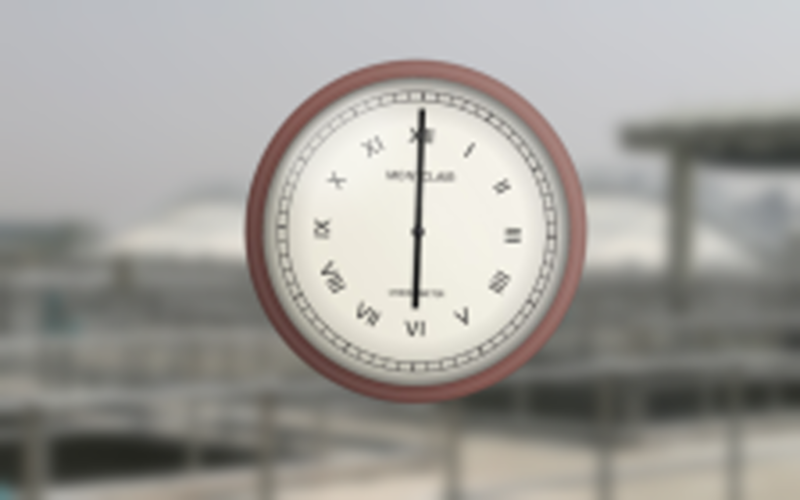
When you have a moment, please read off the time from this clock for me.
6:00
